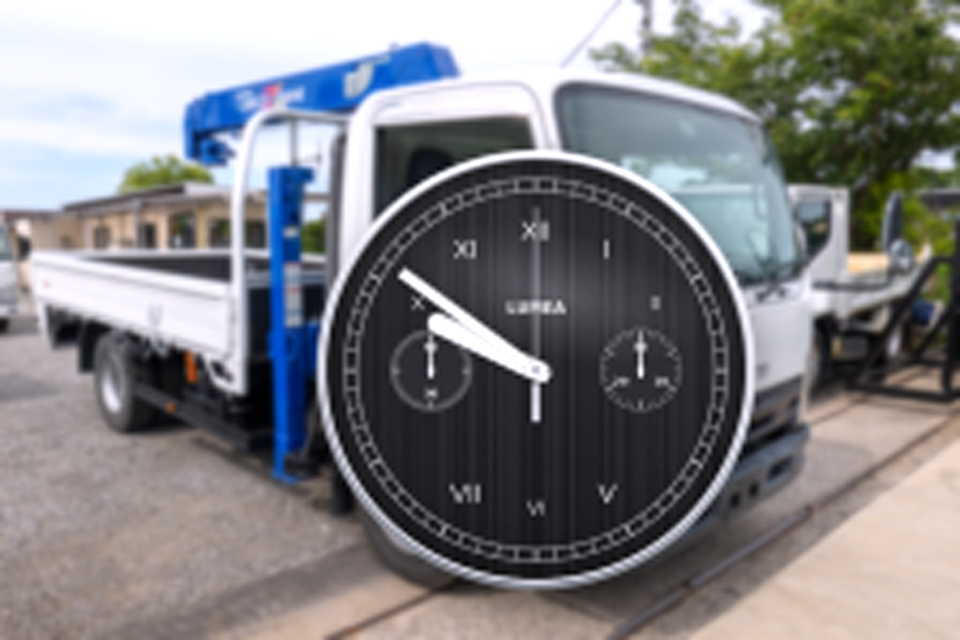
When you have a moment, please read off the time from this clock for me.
9:51
